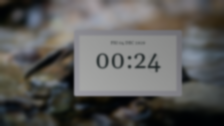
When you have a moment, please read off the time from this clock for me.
0:24
